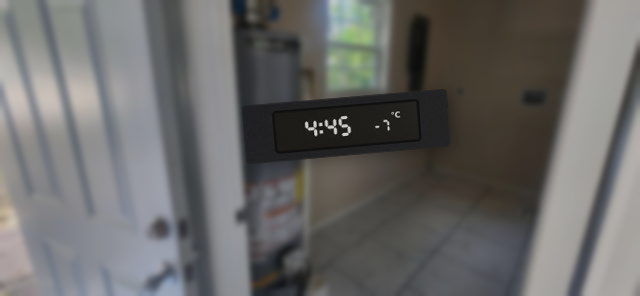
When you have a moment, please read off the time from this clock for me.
4:45
